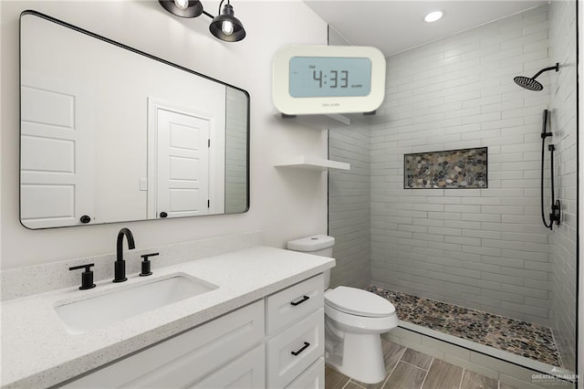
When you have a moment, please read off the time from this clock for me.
4:33
